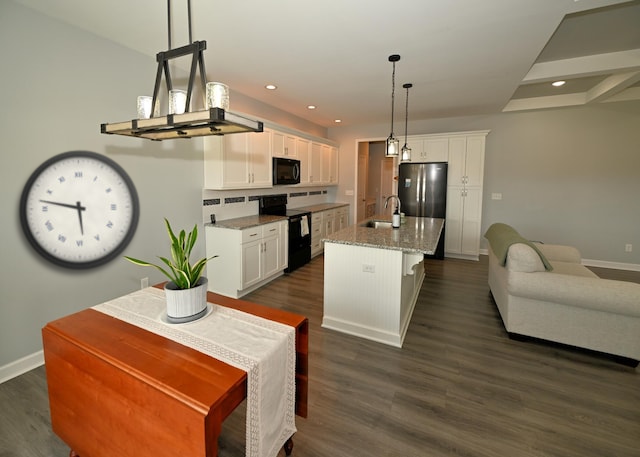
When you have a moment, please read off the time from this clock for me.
5:47
